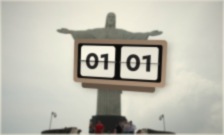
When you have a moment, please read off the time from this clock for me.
1:01
